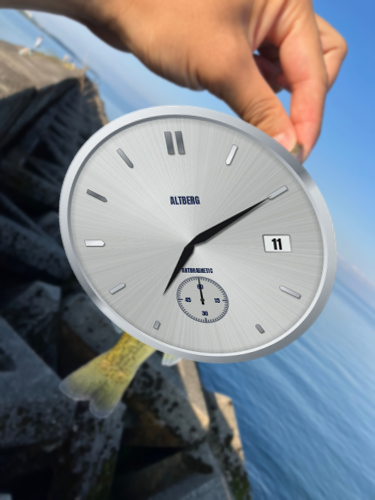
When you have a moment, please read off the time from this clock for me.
7:10
